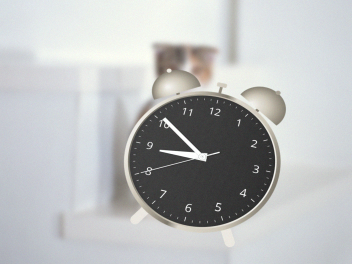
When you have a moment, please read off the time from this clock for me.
8:50:40
